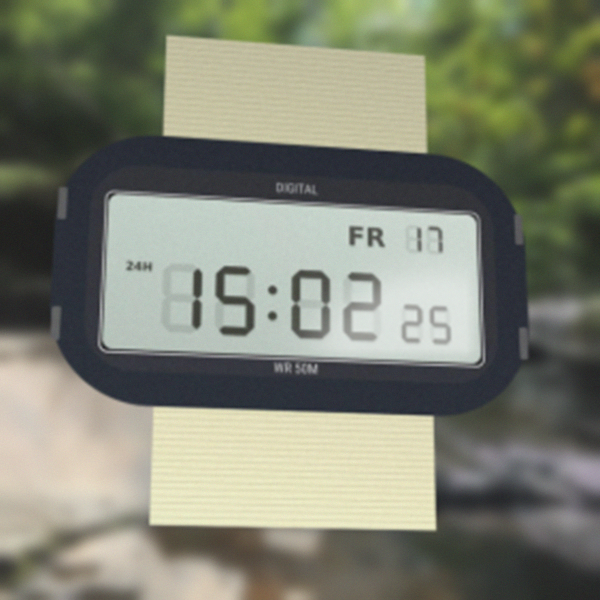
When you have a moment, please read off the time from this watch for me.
15:02:25
